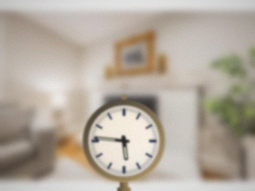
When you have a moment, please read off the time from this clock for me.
5:46
